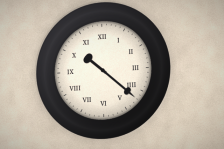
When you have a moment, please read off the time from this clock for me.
10:22
